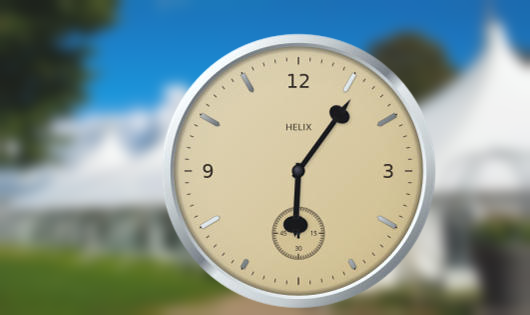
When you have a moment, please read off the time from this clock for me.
6:06
